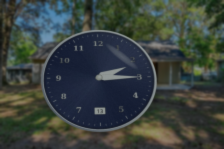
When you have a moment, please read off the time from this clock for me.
2:15
